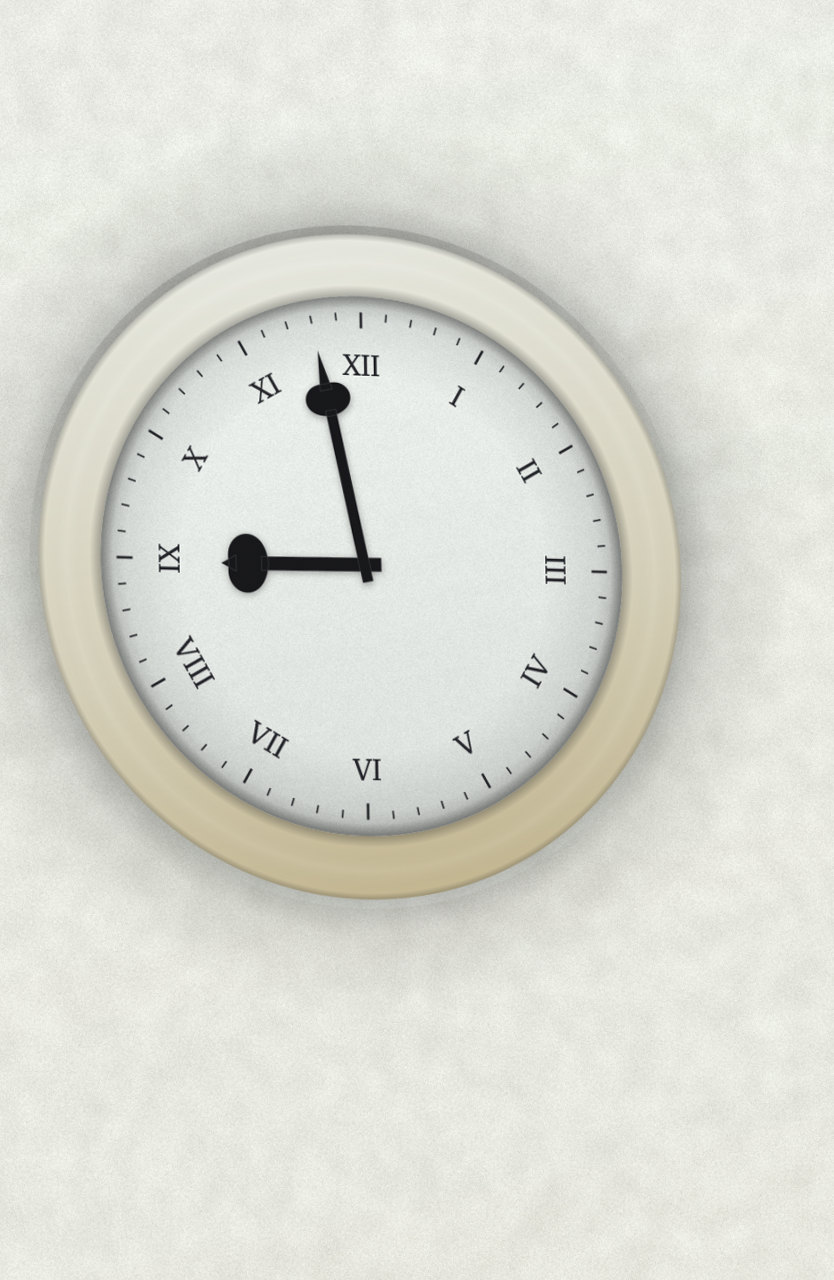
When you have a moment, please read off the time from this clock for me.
8:58
